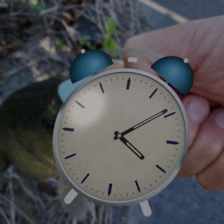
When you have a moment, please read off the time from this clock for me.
4:09
